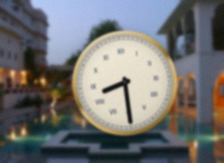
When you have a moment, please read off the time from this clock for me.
8:30
